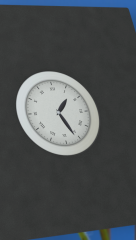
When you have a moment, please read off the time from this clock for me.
1:26
